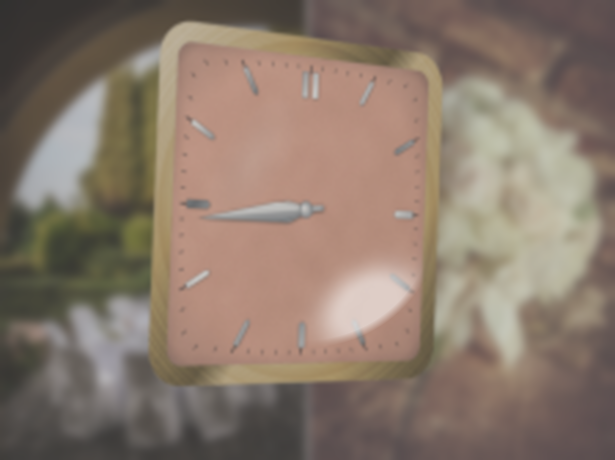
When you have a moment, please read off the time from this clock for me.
8:44
